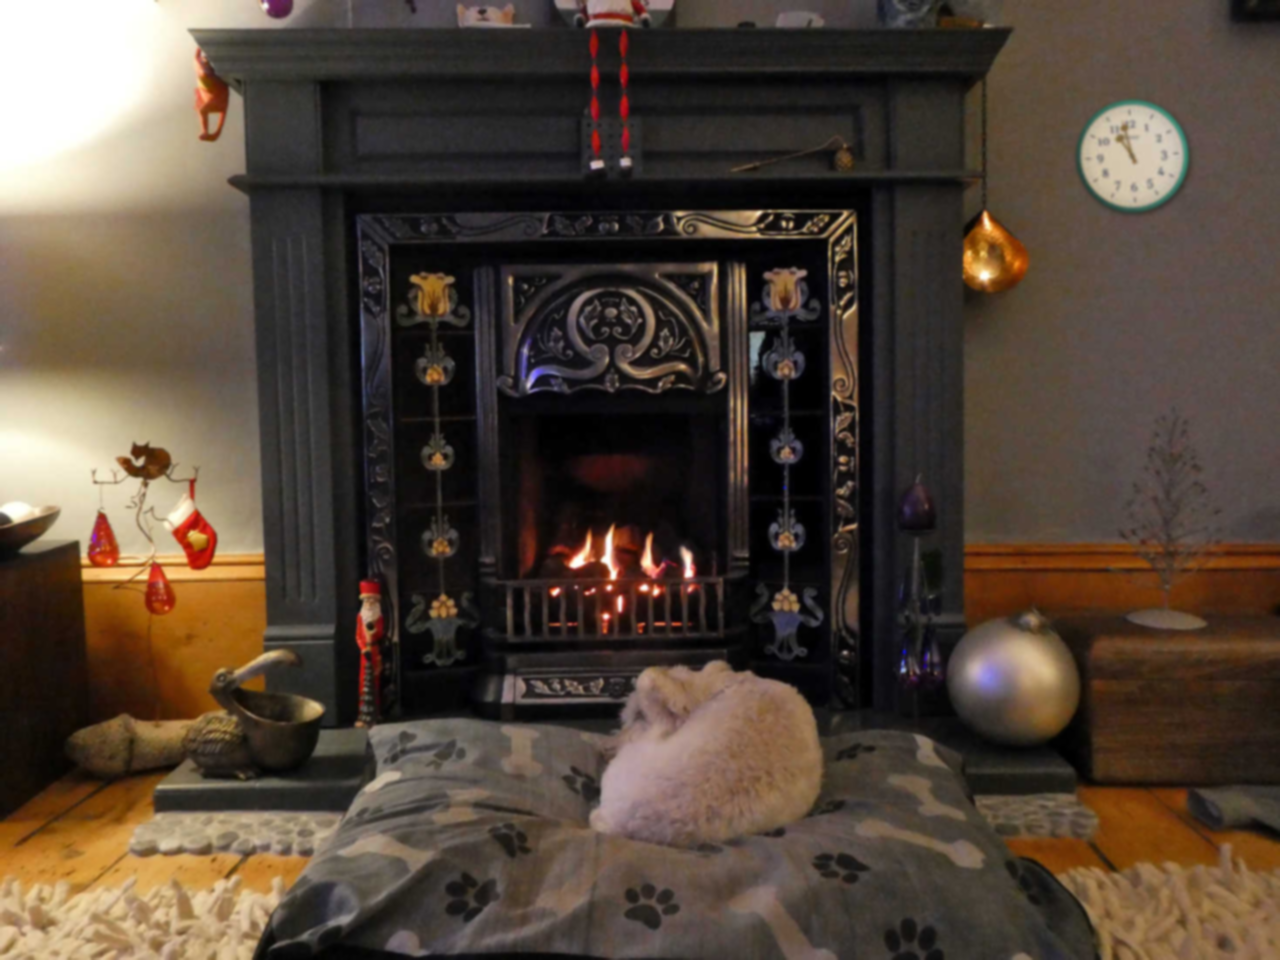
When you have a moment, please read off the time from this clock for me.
10:58
